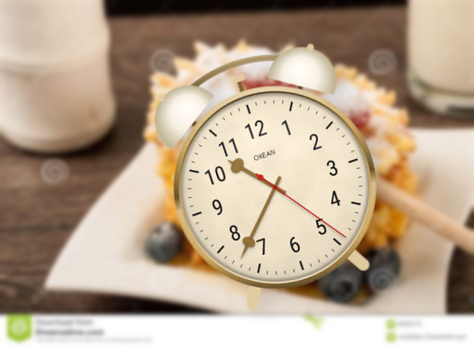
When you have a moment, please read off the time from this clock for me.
10:37:24
